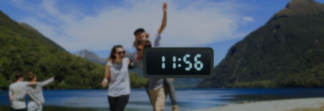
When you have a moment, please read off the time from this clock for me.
11:56
